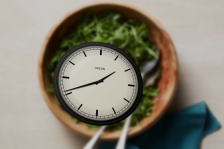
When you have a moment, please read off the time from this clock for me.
1:41
